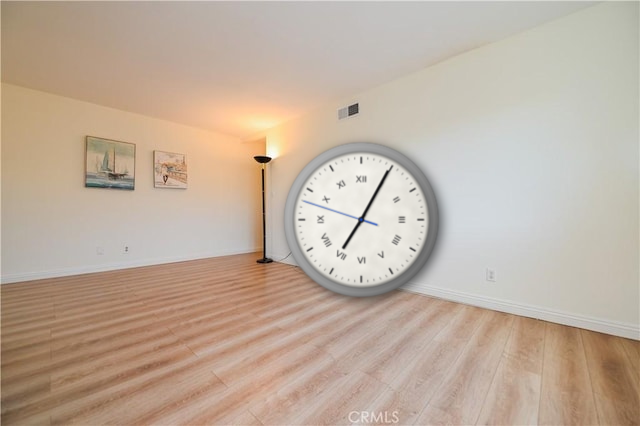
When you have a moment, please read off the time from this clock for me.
7:04:48
